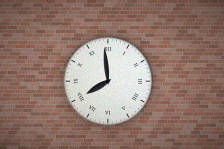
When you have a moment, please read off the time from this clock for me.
7:59
